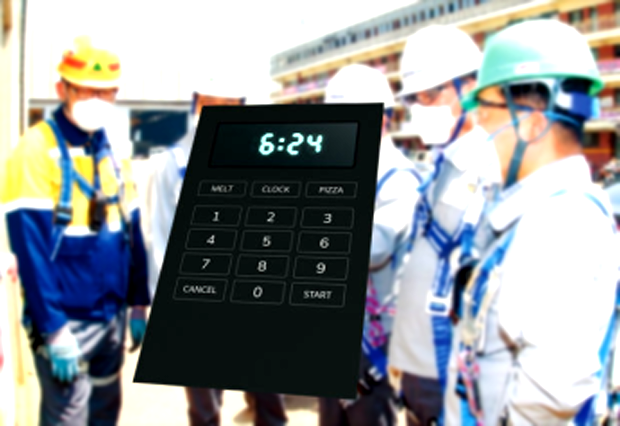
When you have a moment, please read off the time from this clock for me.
6:24
